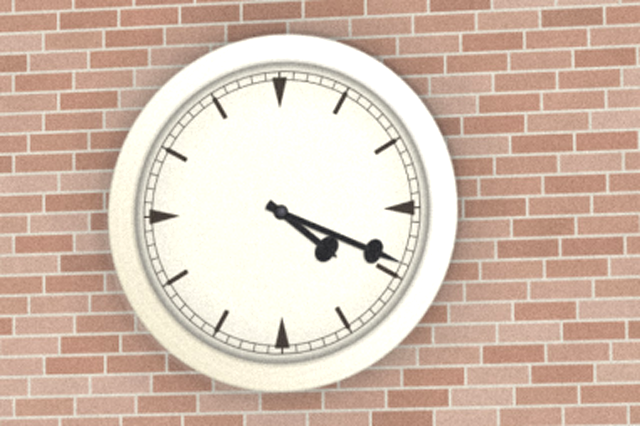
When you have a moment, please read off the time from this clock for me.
4:19
